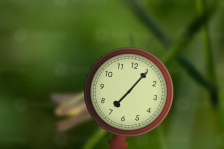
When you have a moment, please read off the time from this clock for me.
7:05
